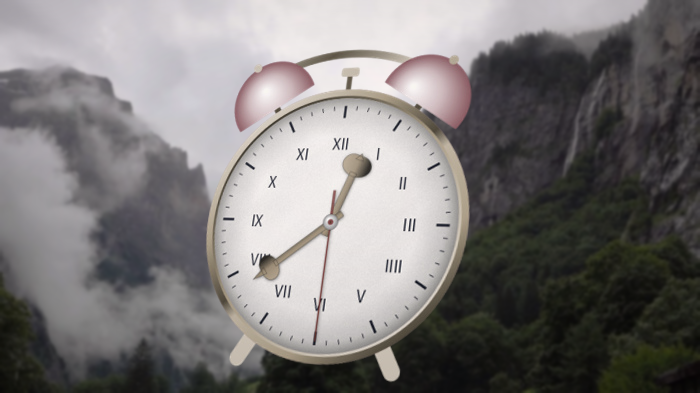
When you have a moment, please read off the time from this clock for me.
12:38:30
